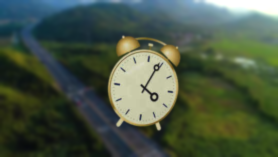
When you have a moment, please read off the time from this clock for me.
4:04
